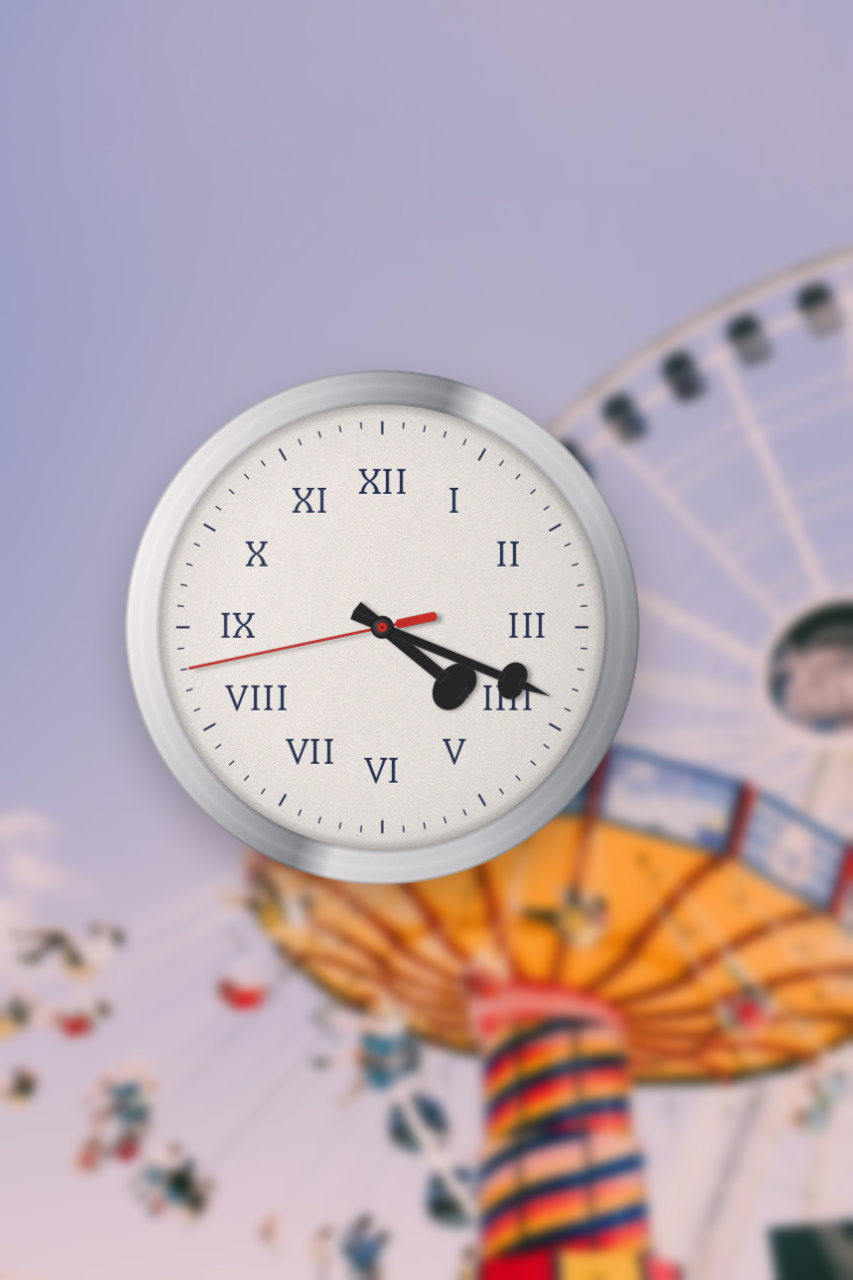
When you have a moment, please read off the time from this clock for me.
4:18:43
